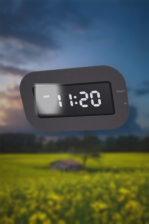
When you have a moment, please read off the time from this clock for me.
11:20
